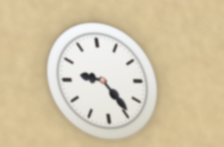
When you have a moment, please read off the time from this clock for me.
9:24
